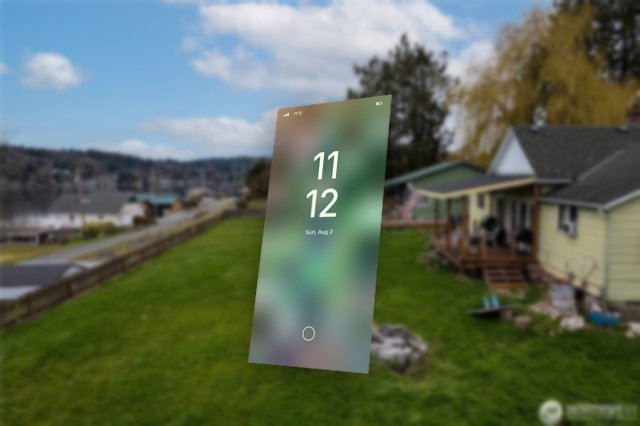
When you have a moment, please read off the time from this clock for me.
11:12
